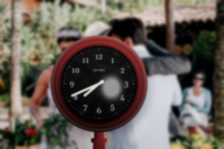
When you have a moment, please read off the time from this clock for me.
7:41
